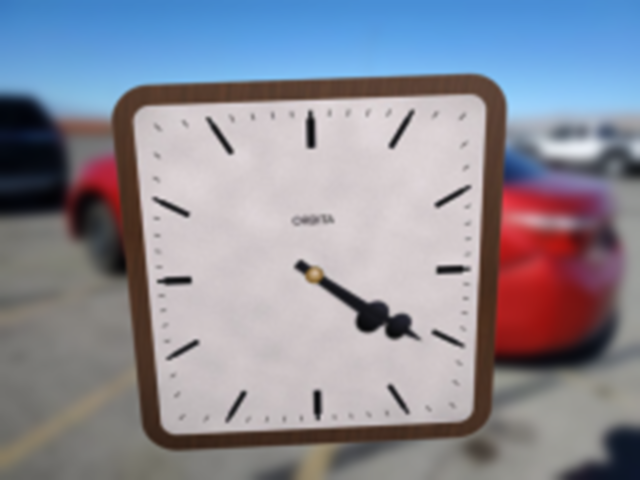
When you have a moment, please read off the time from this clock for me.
4:21
